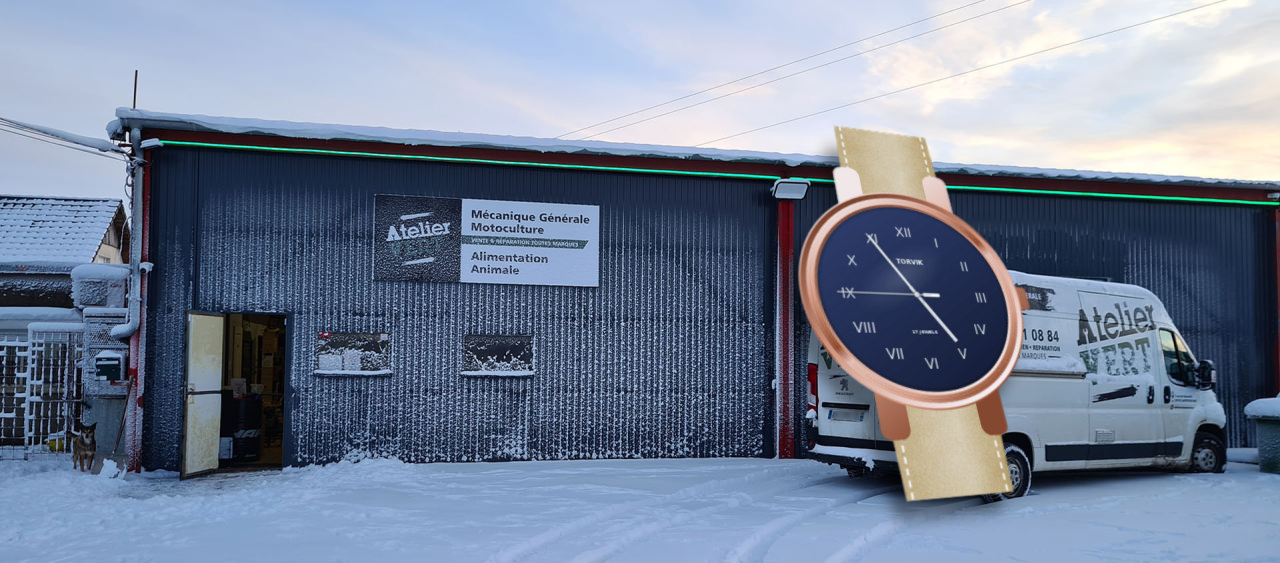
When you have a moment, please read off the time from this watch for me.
4:54:45
